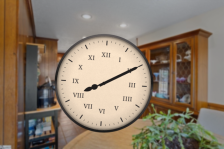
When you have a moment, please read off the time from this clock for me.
8:10
